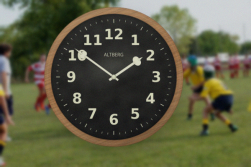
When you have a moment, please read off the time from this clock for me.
1:51
